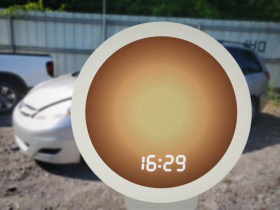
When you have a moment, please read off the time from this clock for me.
16:29
